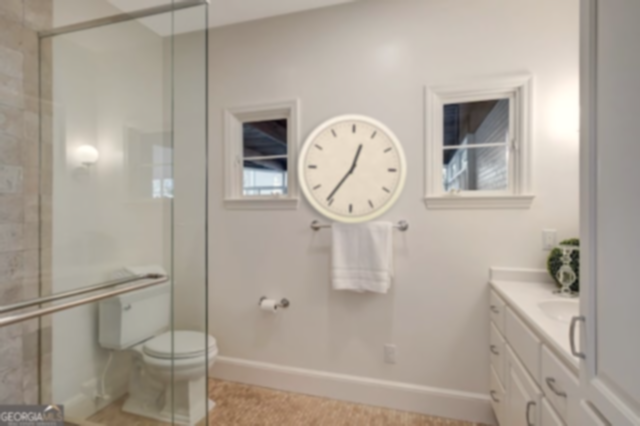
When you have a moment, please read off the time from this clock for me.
12:36
